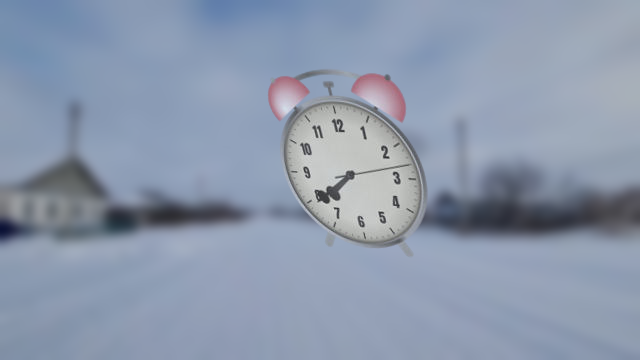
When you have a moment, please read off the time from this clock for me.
7:39:13
